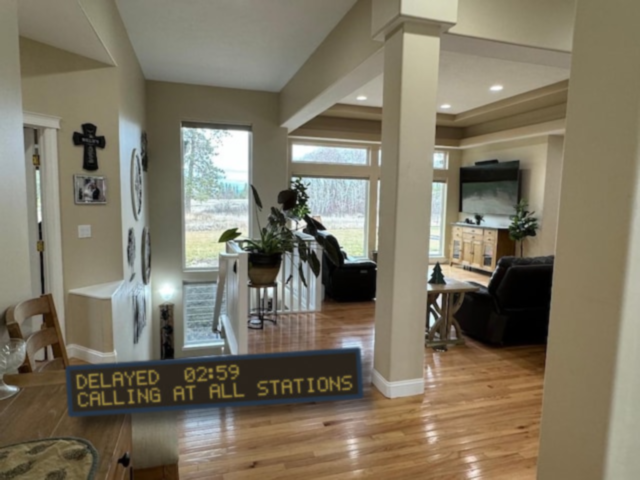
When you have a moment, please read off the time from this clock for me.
2:59
